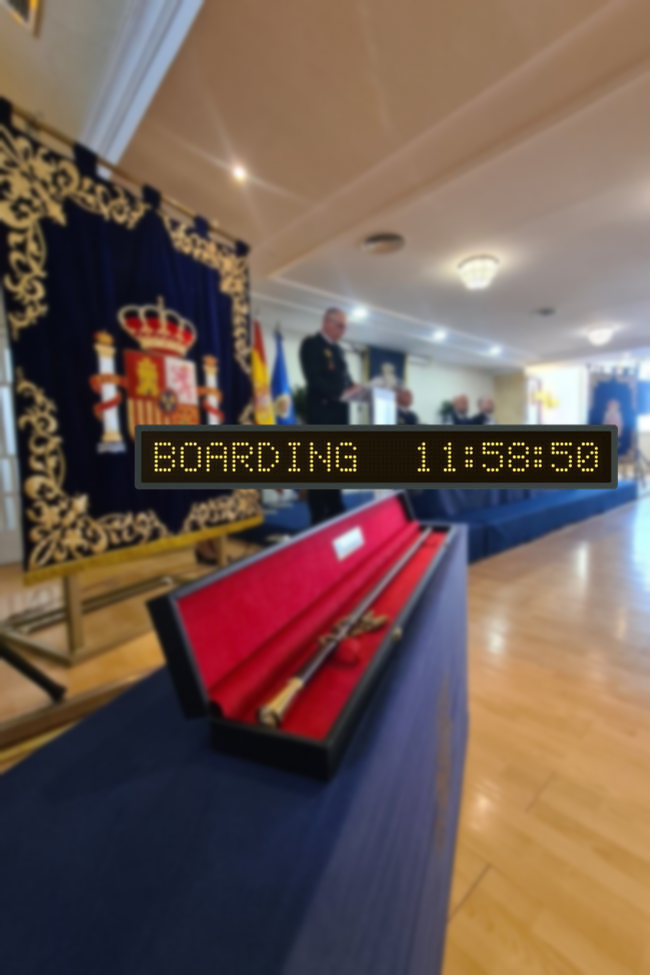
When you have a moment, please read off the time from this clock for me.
11:58:50
